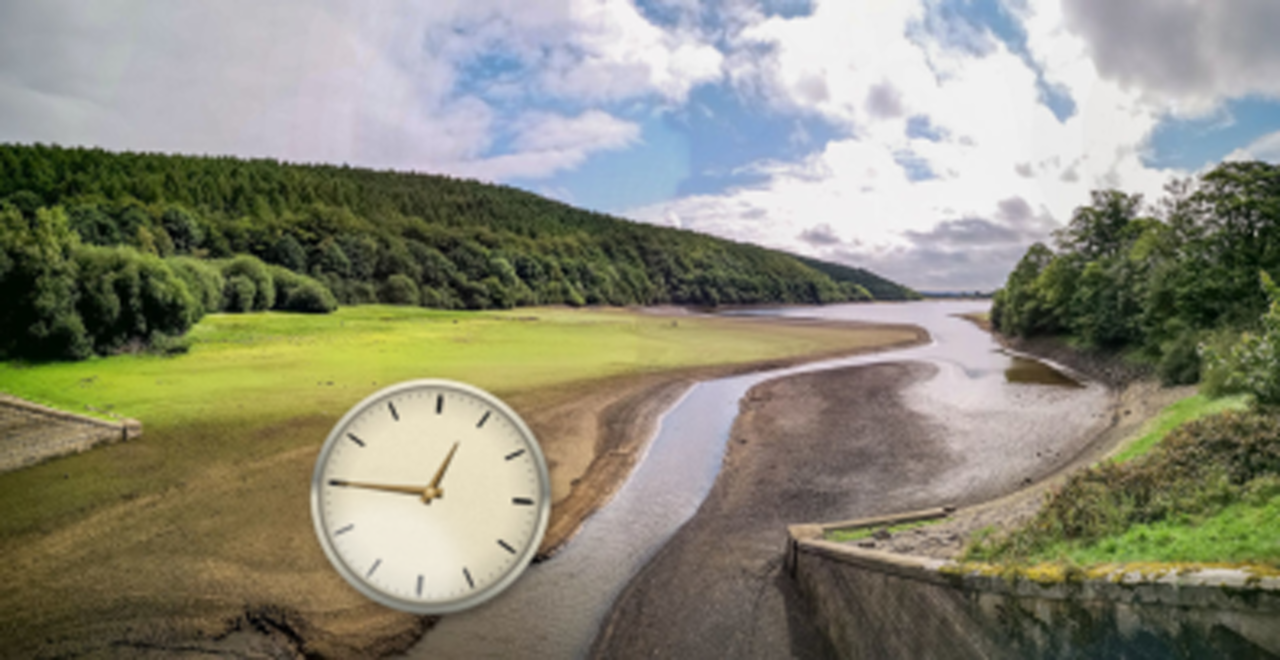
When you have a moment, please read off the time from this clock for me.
12:45
